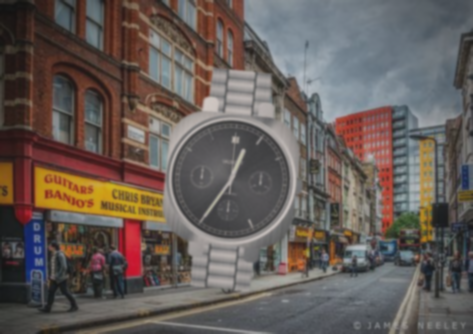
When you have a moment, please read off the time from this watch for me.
12:35
